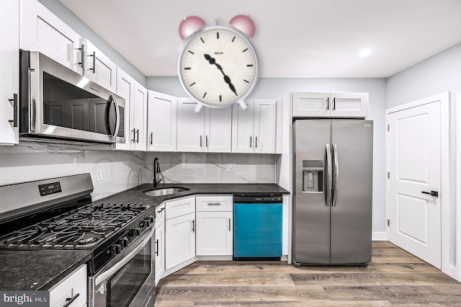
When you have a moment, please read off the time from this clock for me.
10:25
